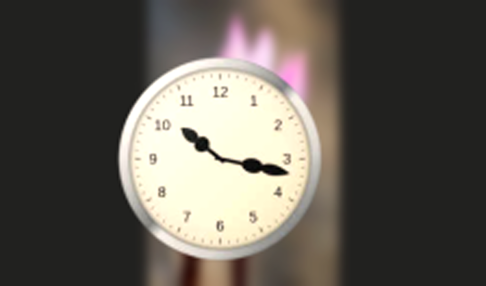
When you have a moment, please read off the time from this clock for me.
10:17
